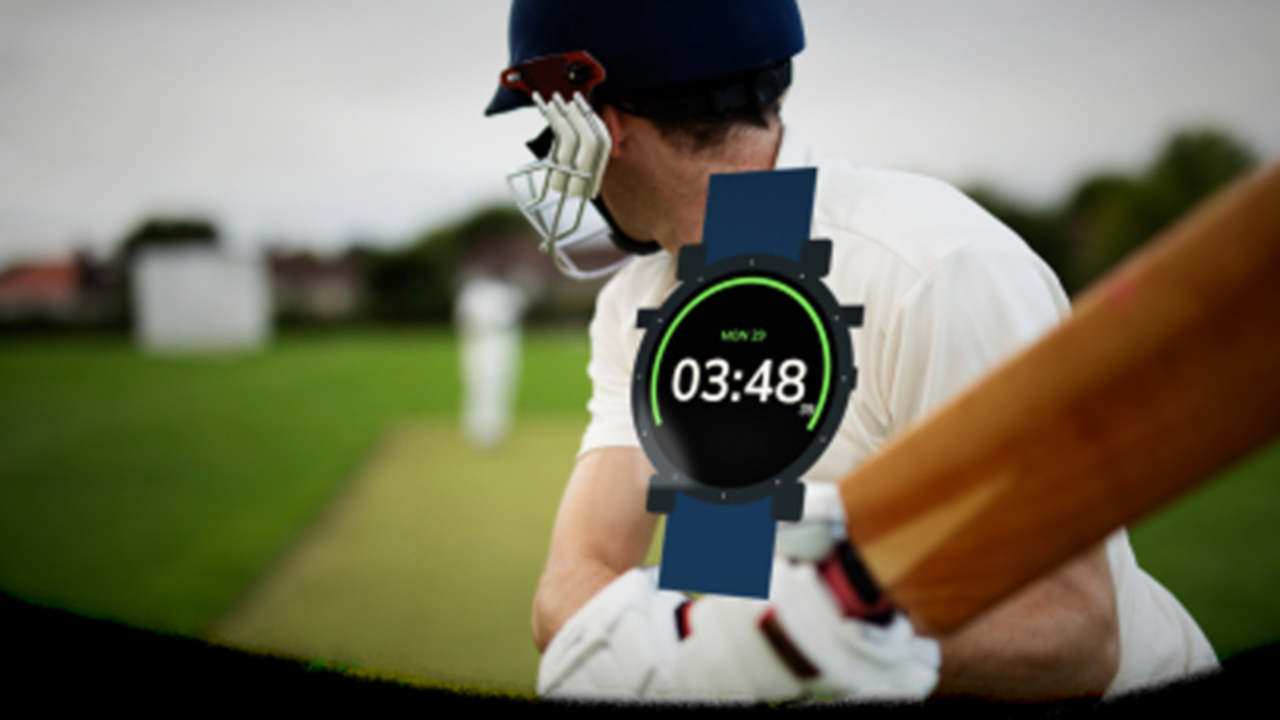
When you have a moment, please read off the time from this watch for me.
3:48
